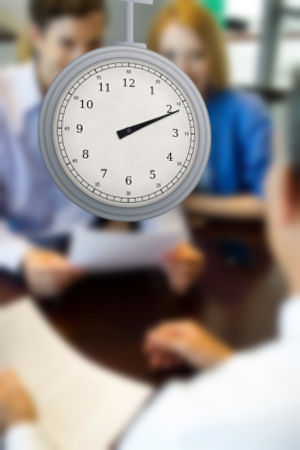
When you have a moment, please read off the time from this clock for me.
2:11
